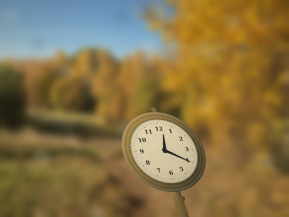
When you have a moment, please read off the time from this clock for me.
12:20
